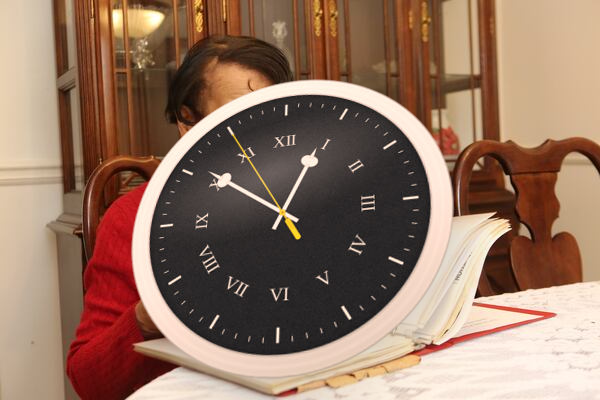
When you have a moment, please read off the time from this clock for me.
12:50:55
